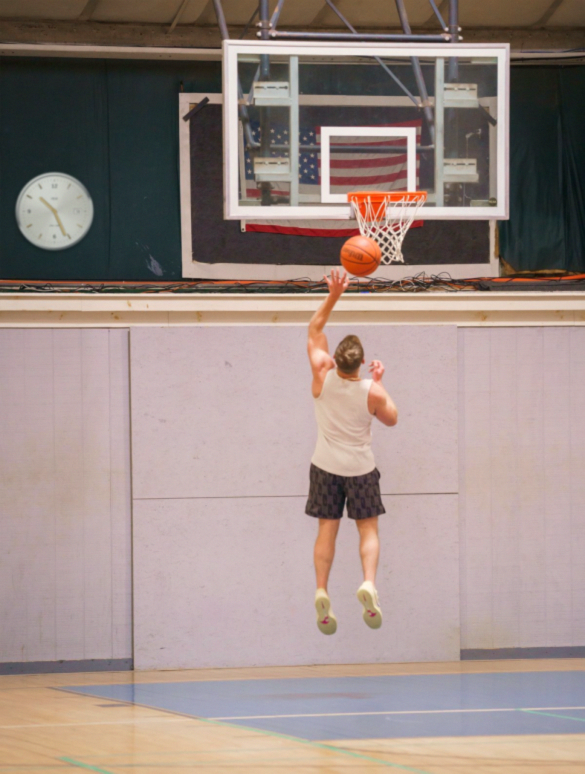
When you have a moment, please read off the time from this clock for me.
10:26
